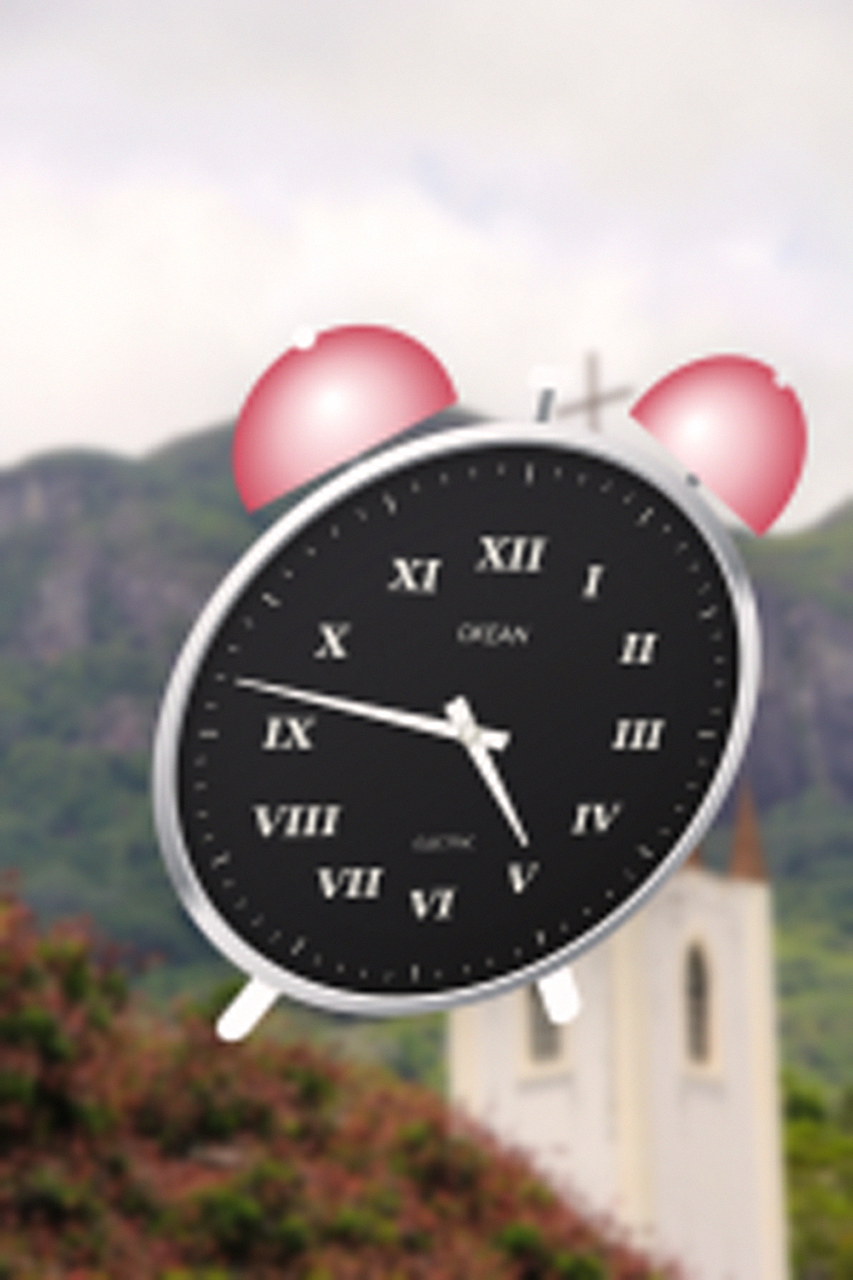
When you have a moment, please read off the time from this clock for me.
4:47
